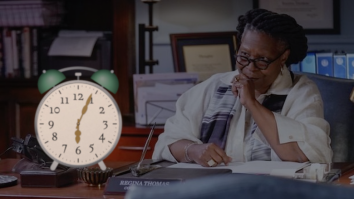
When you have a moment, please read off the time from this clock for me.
6:04
